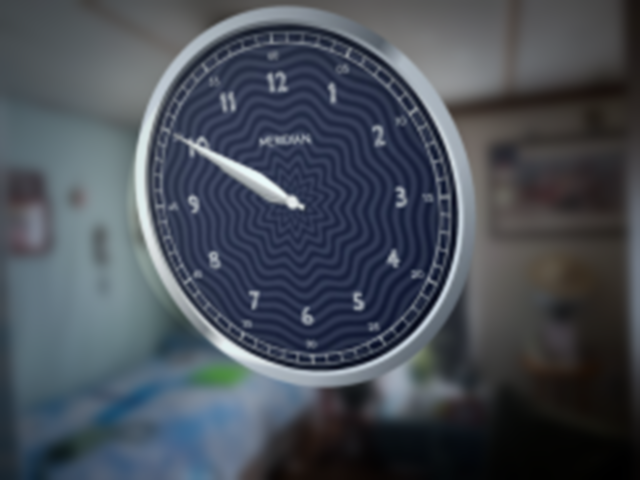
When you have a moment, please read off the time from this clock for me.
9:50
